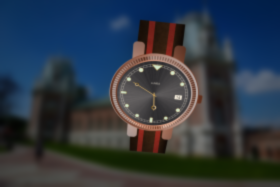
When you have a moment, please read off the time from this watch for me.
5:50
